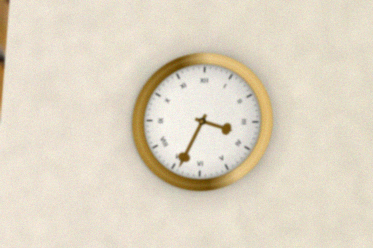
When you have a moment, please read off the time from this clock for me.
3:34
